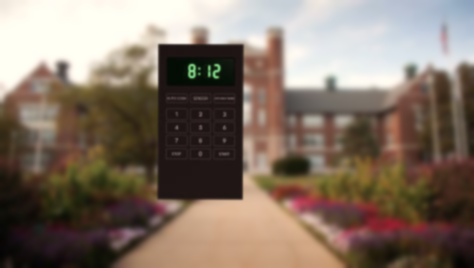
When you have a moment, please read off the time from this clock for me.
8:12
